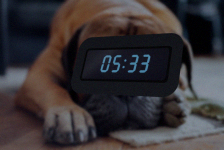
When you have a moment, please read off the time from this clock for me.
5:33
